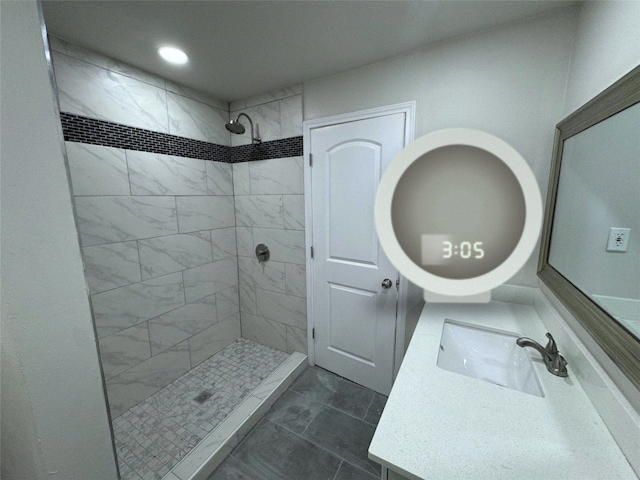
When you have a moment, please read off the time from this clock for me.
3:05
